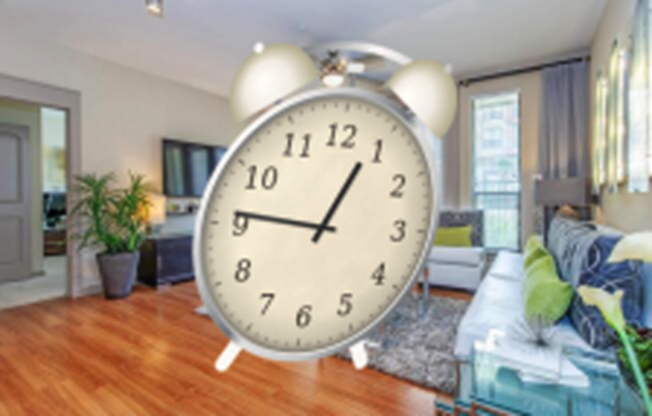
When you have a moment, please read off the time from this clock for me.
12:46
